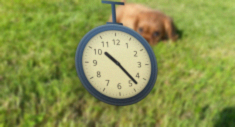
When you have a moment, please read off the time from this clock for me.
10:23
